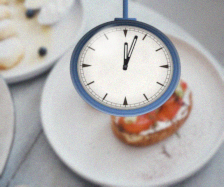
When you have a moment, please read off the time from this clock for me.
12:03
